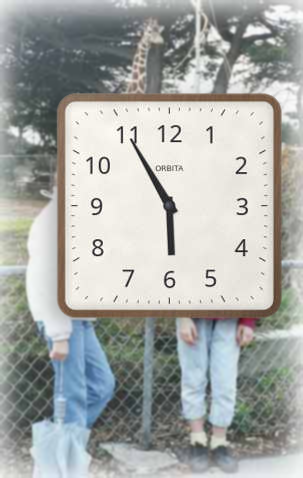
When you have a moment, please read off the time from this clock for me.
5:55
